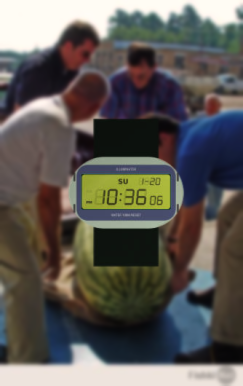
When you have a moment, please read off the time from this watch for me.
10:36:06
